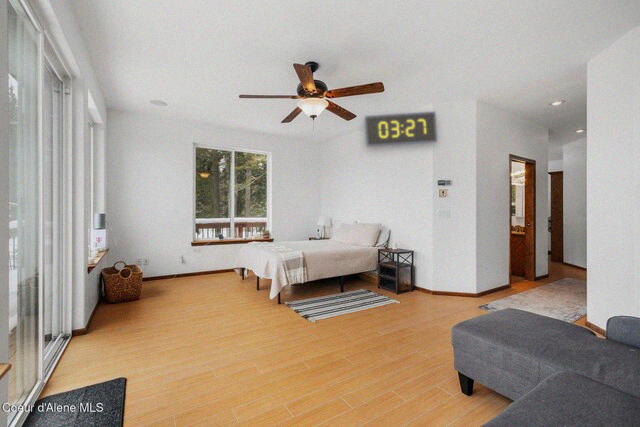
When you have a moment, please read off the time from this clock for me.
3:27
